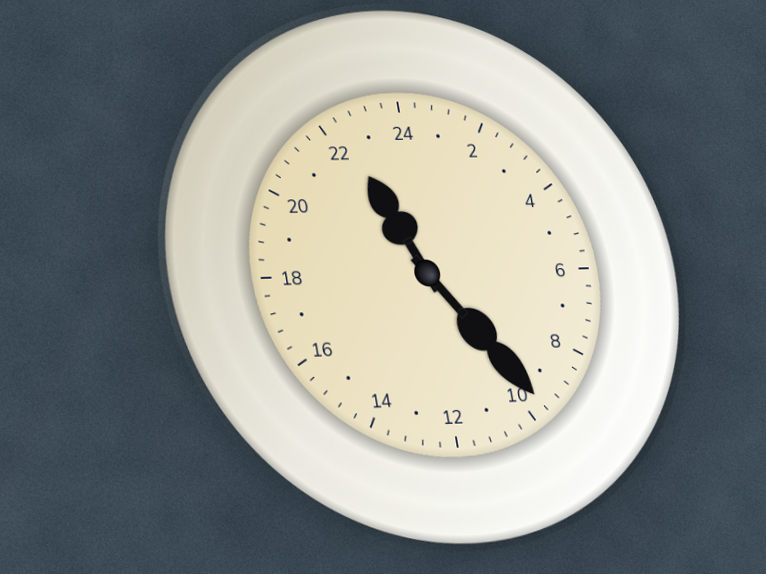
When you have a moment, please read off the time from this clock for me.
22:24
